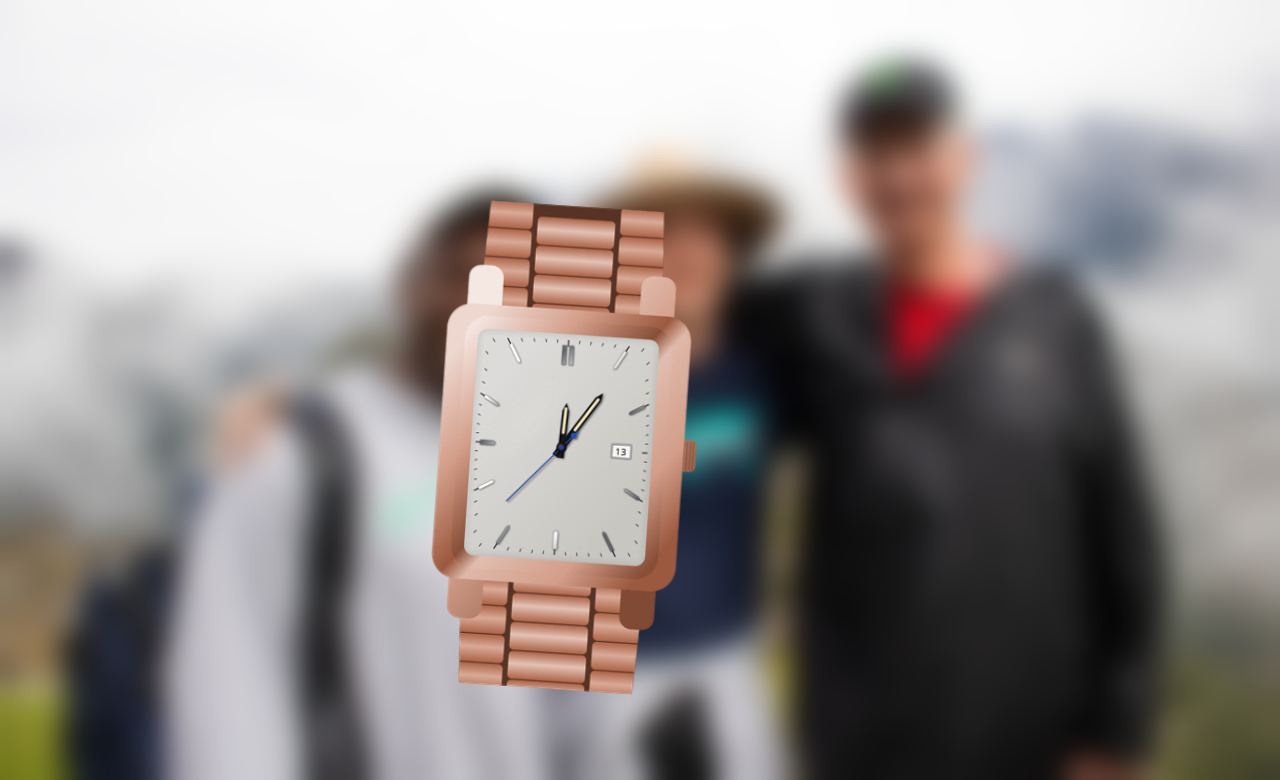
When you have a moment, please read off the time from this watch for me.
12:05:37
